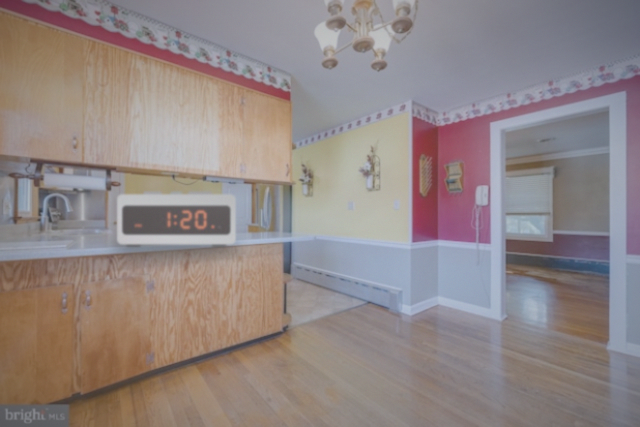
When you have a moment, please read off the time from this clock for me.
1:20
